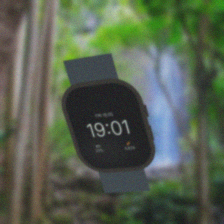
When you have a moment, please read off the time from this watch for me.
19:01
